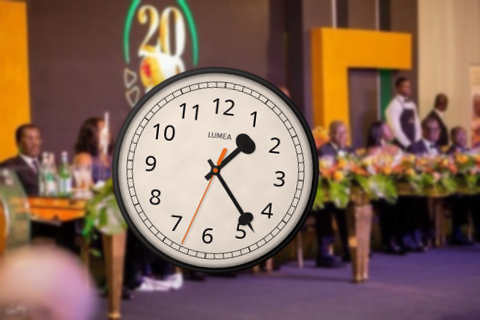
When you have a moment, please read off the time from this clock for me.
1:23:33
